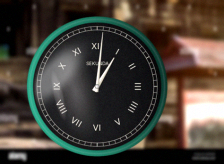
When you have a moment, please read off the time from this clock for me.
1:01
